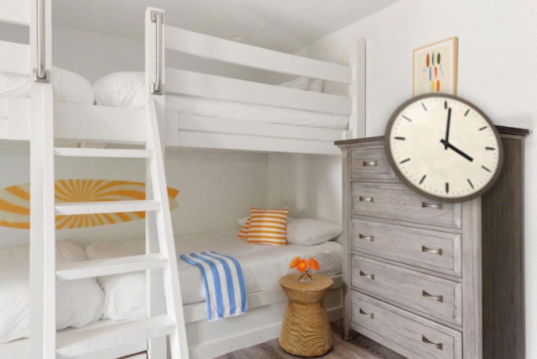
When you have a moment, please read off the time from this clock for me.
4:01
